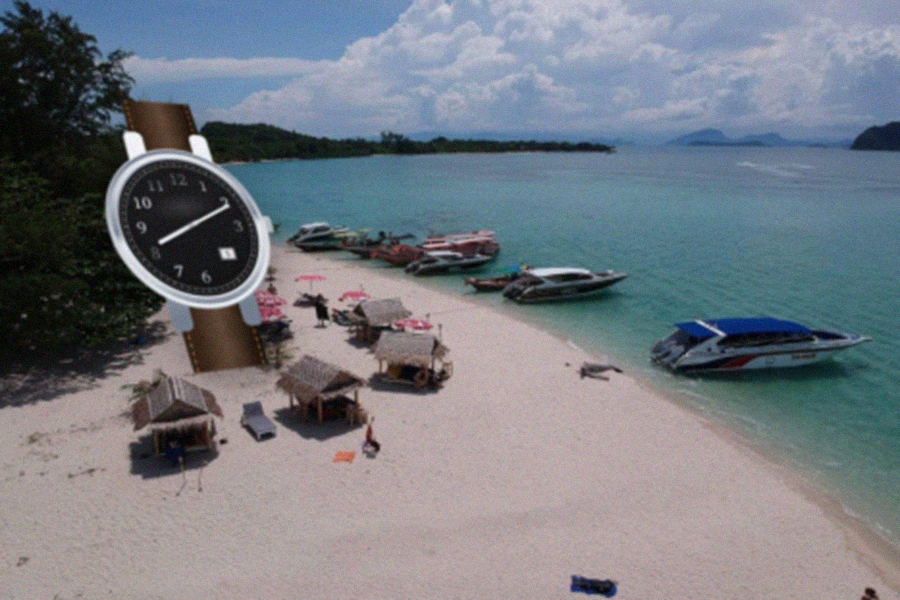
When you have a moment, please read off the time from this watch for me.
8:11
